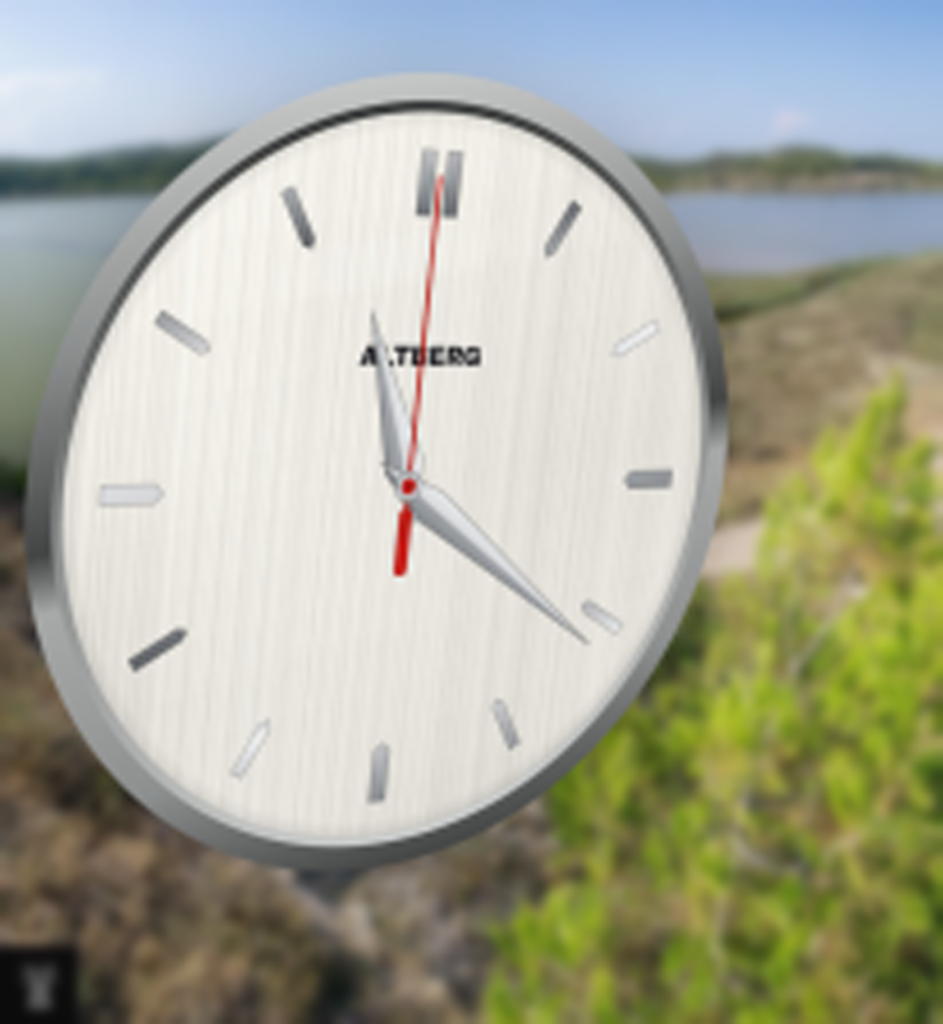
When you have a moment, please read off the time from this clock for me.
11:21:00
